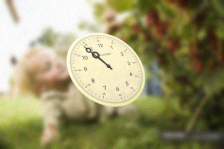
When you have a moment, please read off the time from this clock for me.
10:54
